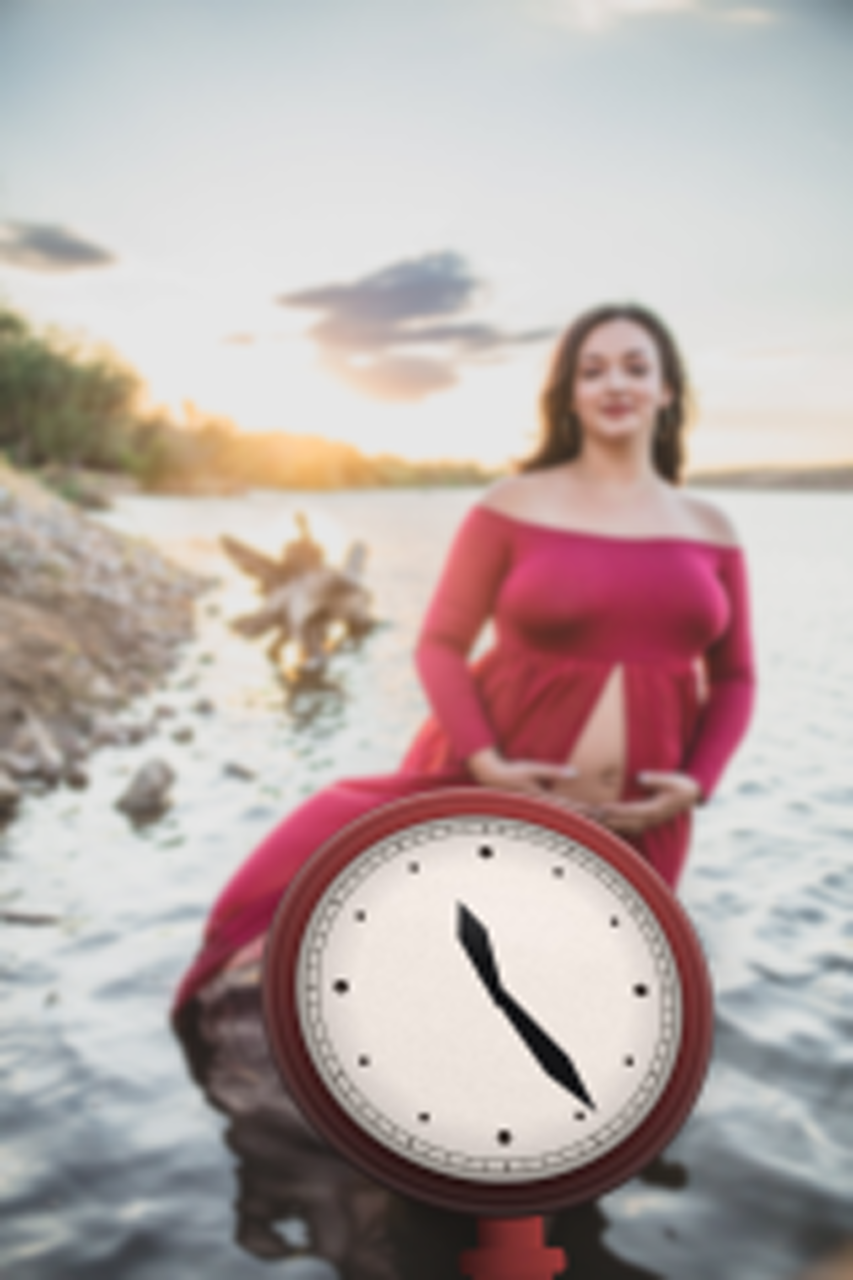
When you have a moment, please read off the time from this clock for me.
11:24
